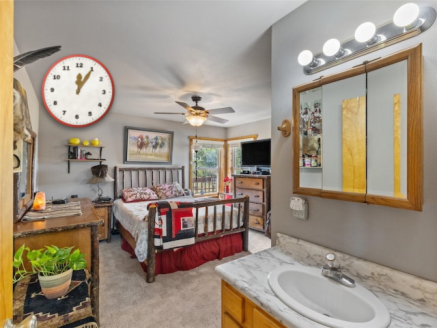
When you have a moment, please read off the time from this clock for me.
12:05
